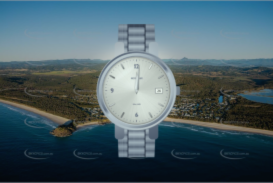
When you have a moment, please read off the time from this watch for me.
12:01
